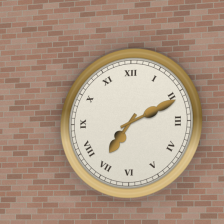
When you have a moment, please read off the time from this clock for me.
7:11
